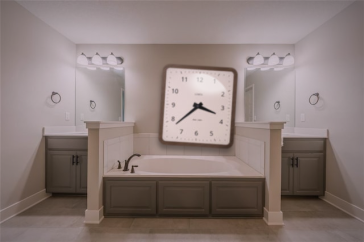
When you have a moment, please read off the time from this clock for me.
3:38
